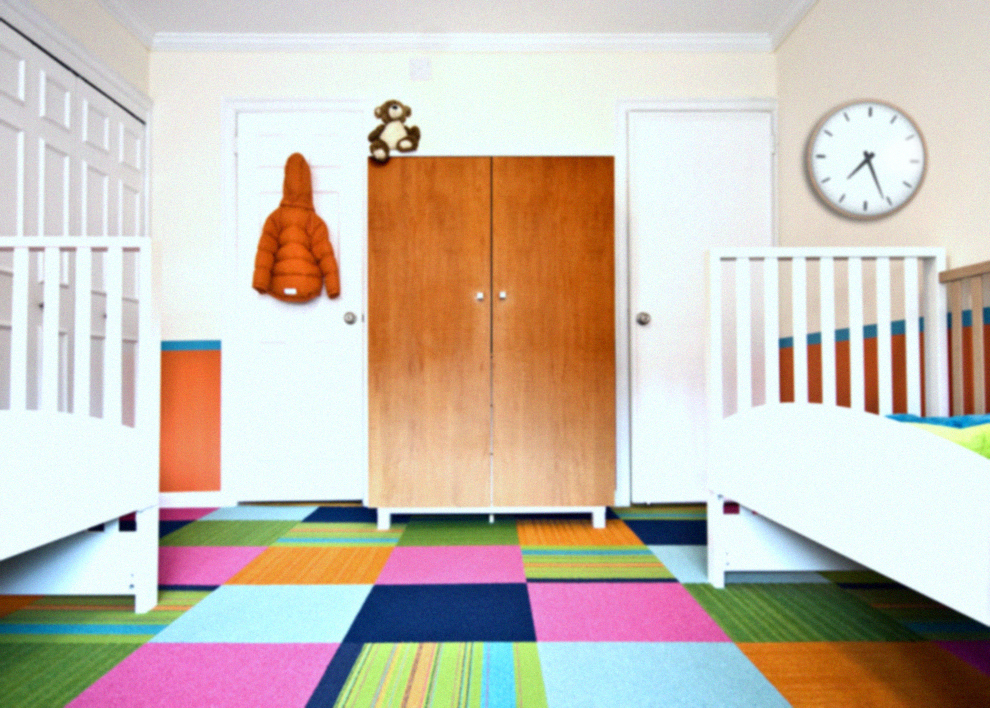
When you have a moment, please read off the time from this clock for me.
7:26
